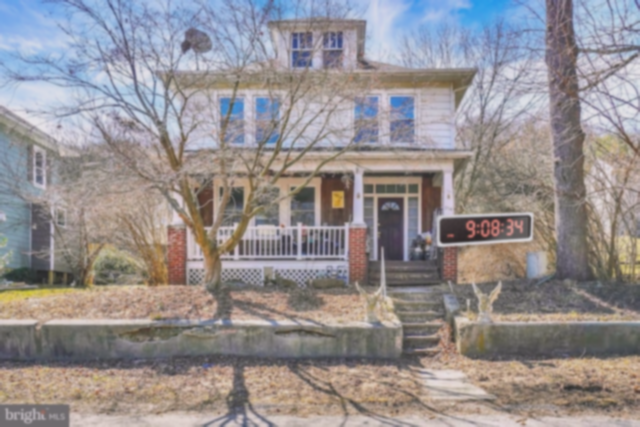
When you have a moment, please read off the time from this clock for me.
9:08:34
